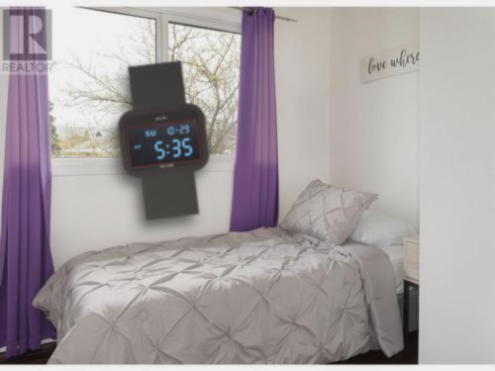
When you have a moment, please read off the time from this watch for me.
5:35
